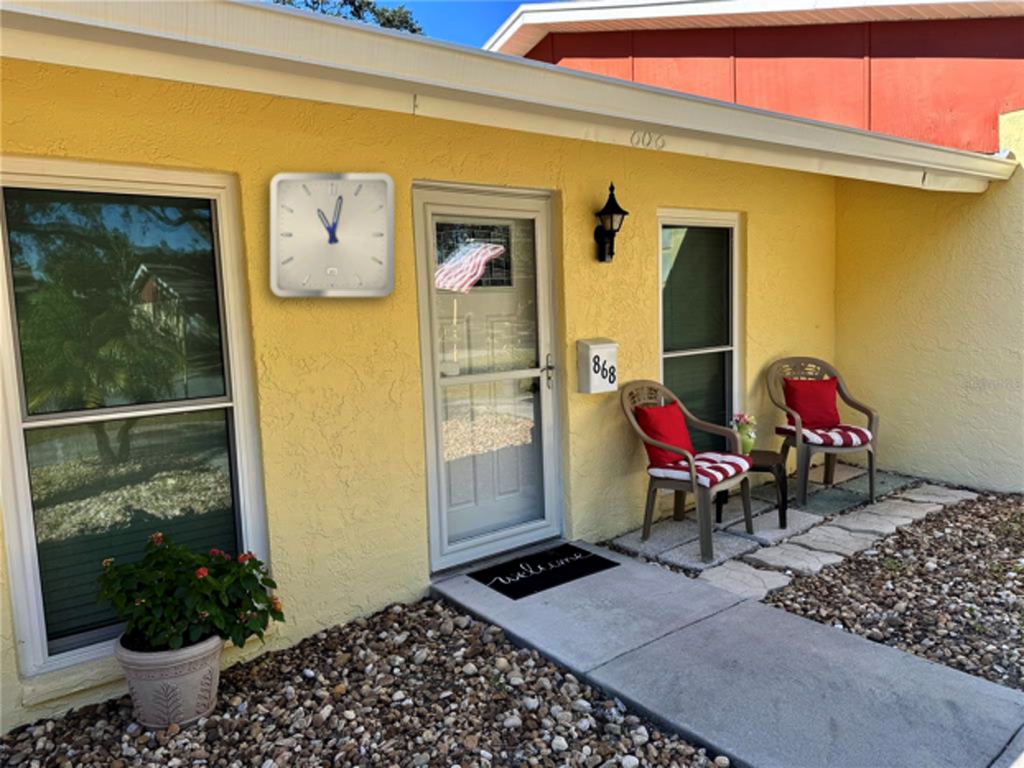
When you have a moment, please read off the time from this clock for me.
11:02
